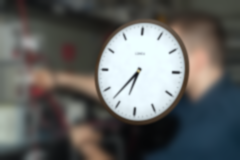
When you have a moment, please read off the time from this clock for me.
6:37
